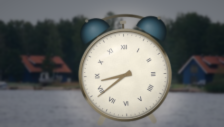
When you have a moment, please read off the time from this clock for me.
8:39
